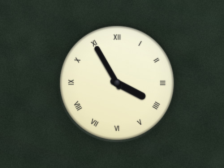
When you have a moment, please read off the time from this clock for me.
3:55
